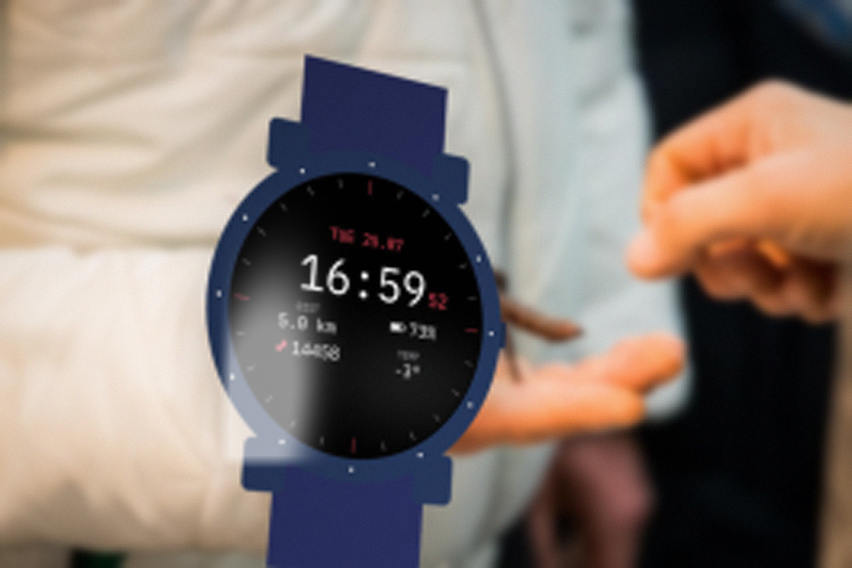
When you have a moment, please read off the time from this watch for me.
16:59
